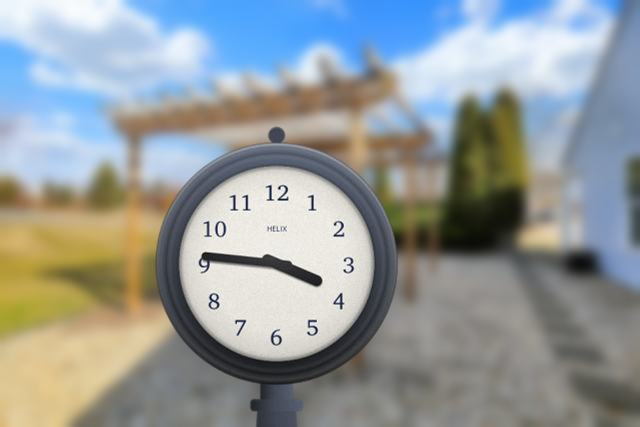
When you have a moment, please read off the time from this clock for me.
3:46
